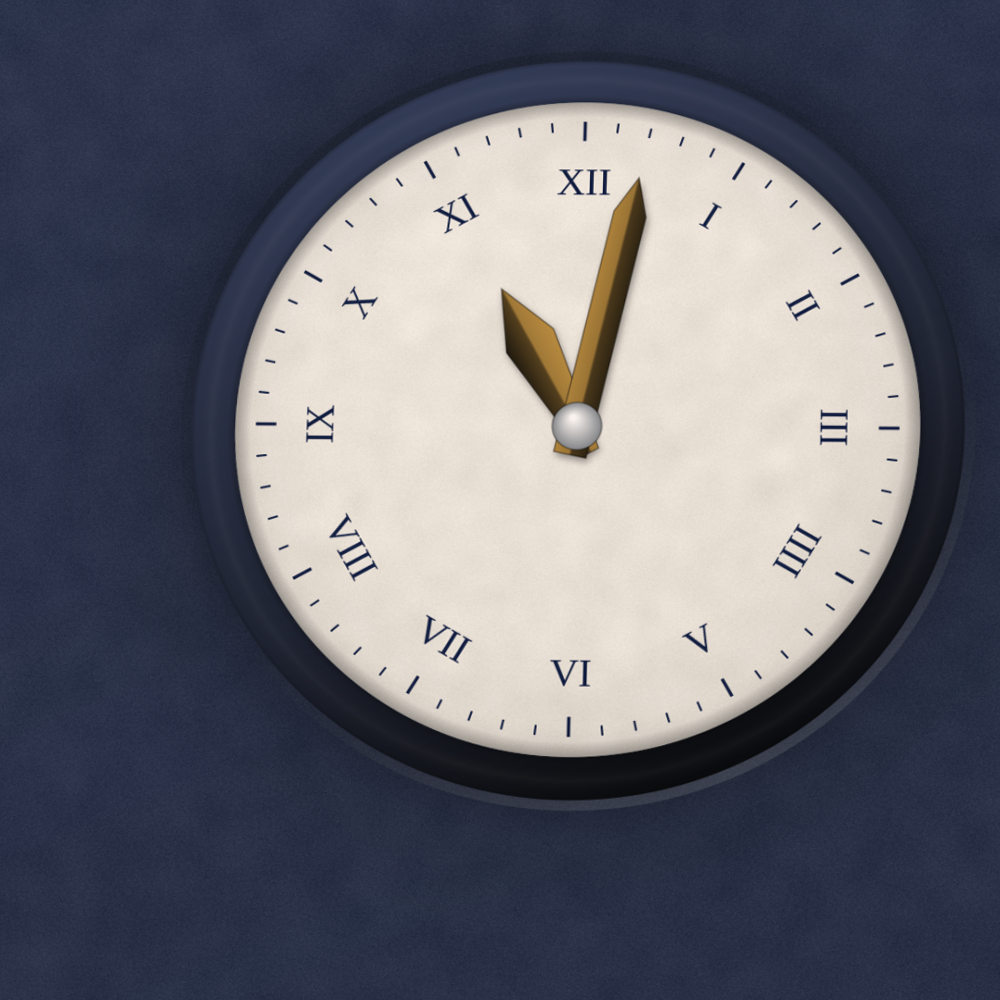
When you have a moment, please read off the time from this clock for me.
11:02
